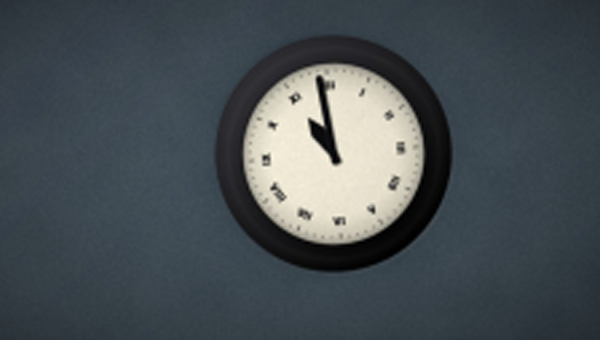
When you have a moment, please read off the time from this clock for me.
10:59
